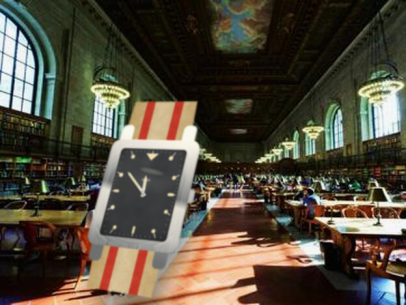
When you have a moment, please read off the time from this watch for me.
11:52
